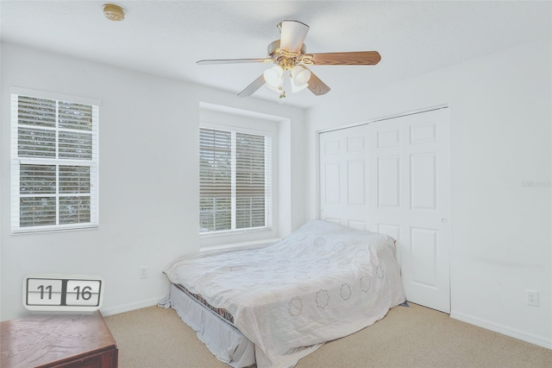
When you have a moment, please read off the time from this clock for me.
11:16
